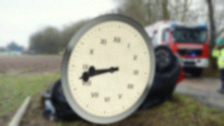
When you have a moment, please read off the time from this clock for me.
8:42
